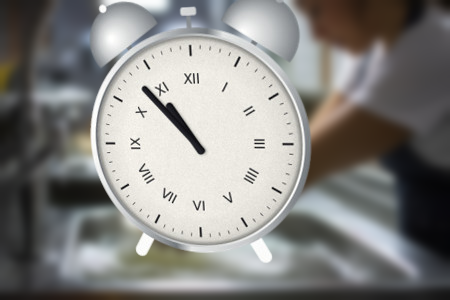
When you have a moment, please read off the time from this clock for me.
10:53
